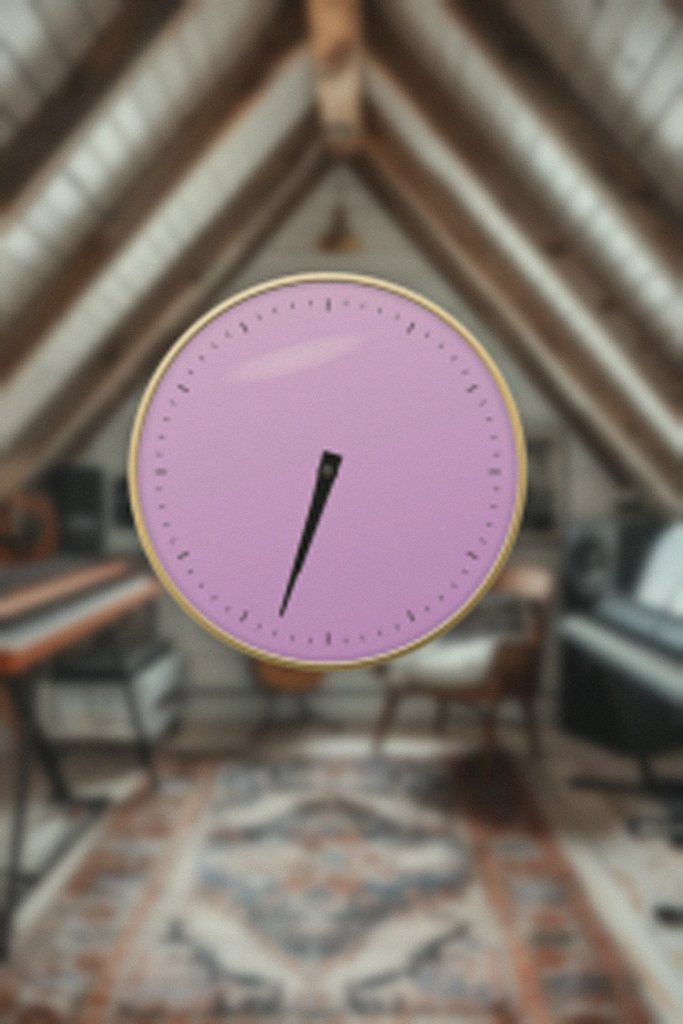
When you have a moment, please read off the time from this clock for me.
6:33
